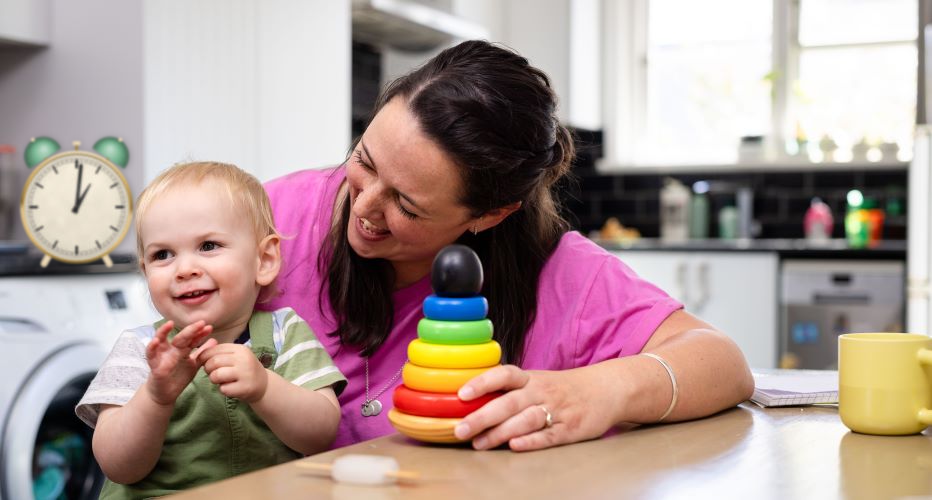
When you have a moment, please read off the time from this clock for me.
1:01
